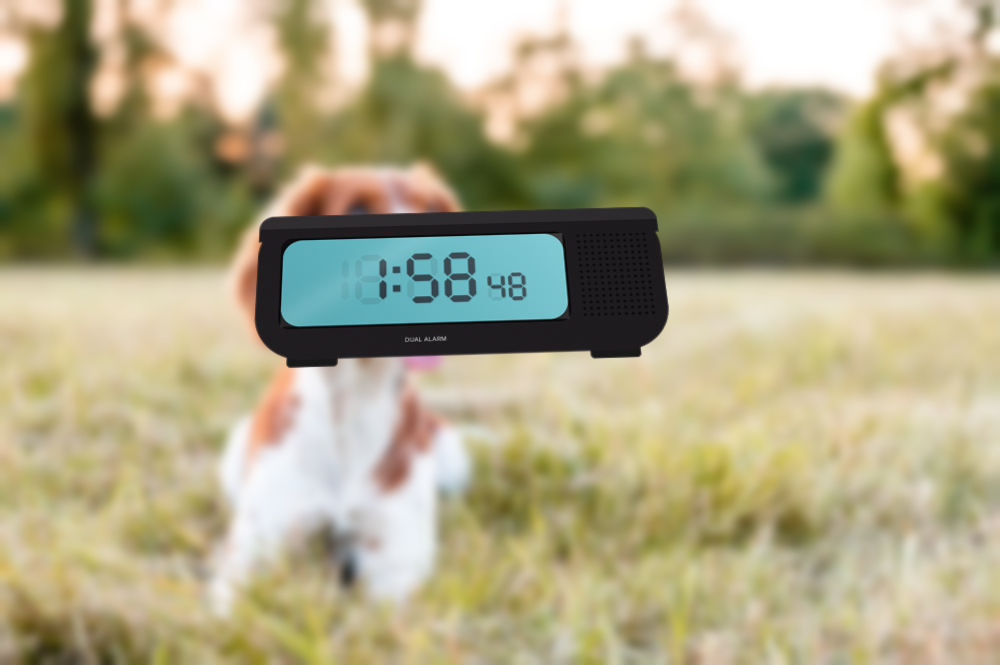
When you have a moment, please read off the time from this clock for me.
1:58:48
